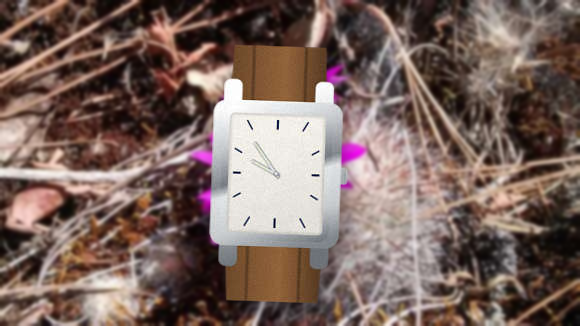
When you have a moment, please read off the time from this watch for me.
9:54
